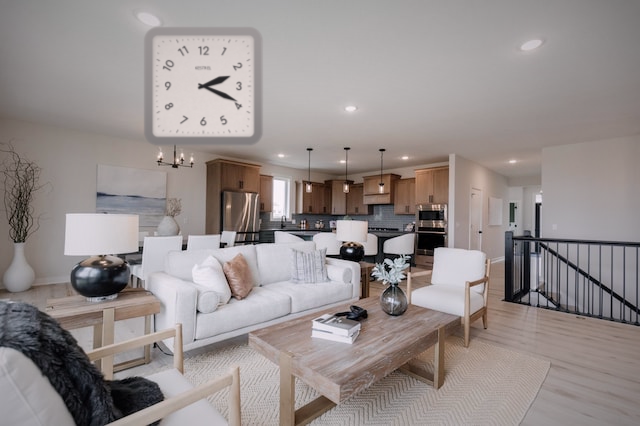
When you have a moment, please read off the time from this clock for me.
2:19
